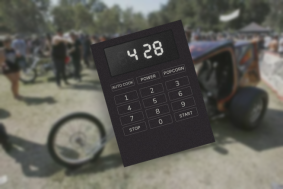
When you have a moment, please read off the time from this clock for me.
4:28
